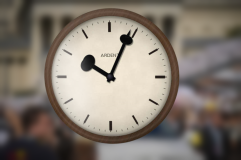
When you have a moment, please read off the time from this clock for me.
10:04
